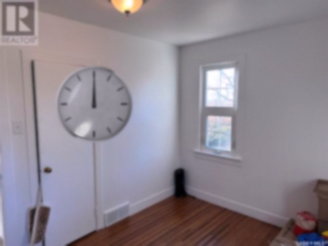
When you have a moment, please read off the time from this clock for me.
12:00
